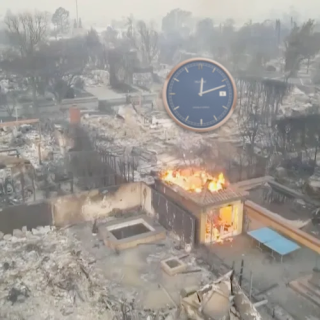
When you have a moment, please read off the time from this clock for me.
12:12
